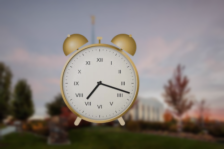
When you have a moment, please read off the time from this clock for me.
7:18
